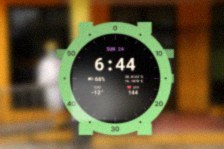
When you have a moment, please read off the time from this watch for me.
6:44
